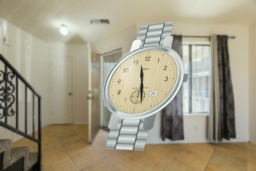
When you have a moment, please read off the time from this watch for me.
11:28
